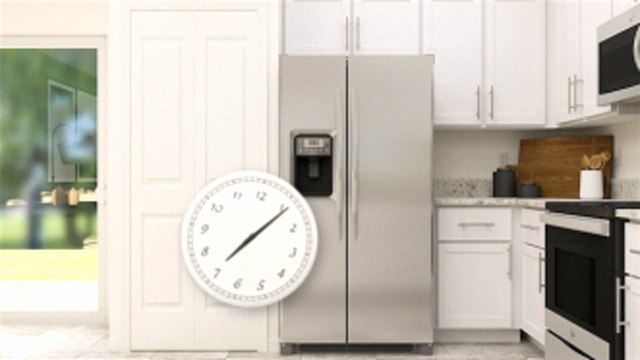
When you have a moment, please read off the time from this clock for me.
7:06
